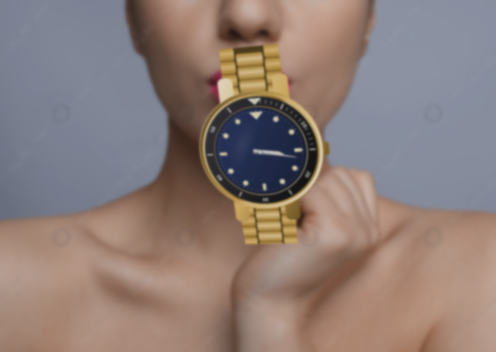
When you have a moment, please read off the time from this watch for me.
3:17
